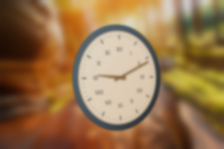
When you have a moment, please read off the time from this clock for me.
9:11
